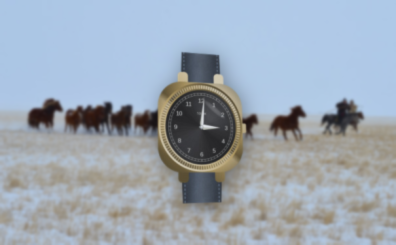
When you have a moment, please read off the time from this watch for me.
3:01
